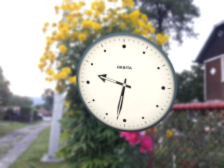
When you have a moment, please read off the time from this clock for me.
9:32
